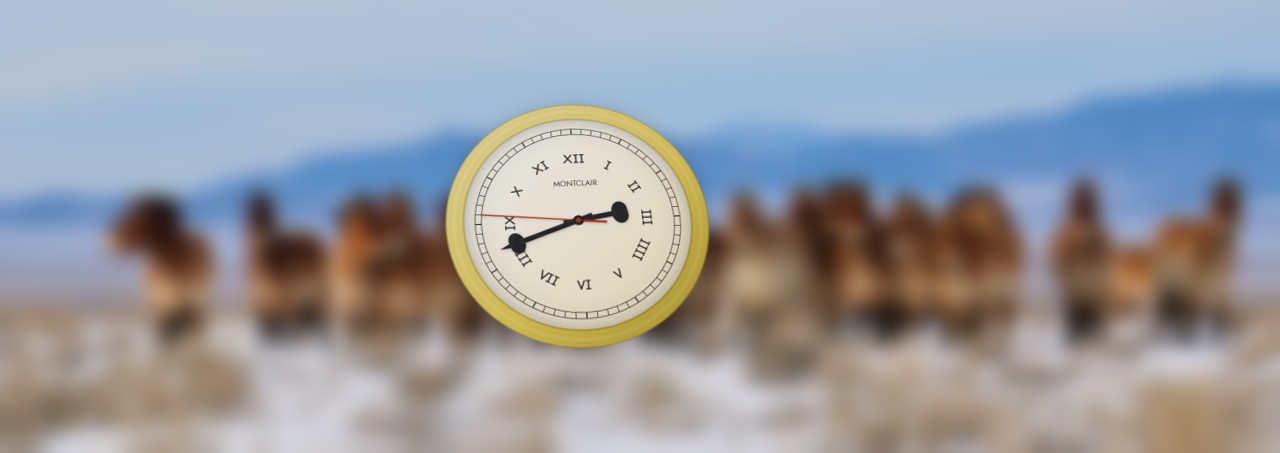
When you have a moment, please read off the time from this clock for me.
2:41:46
